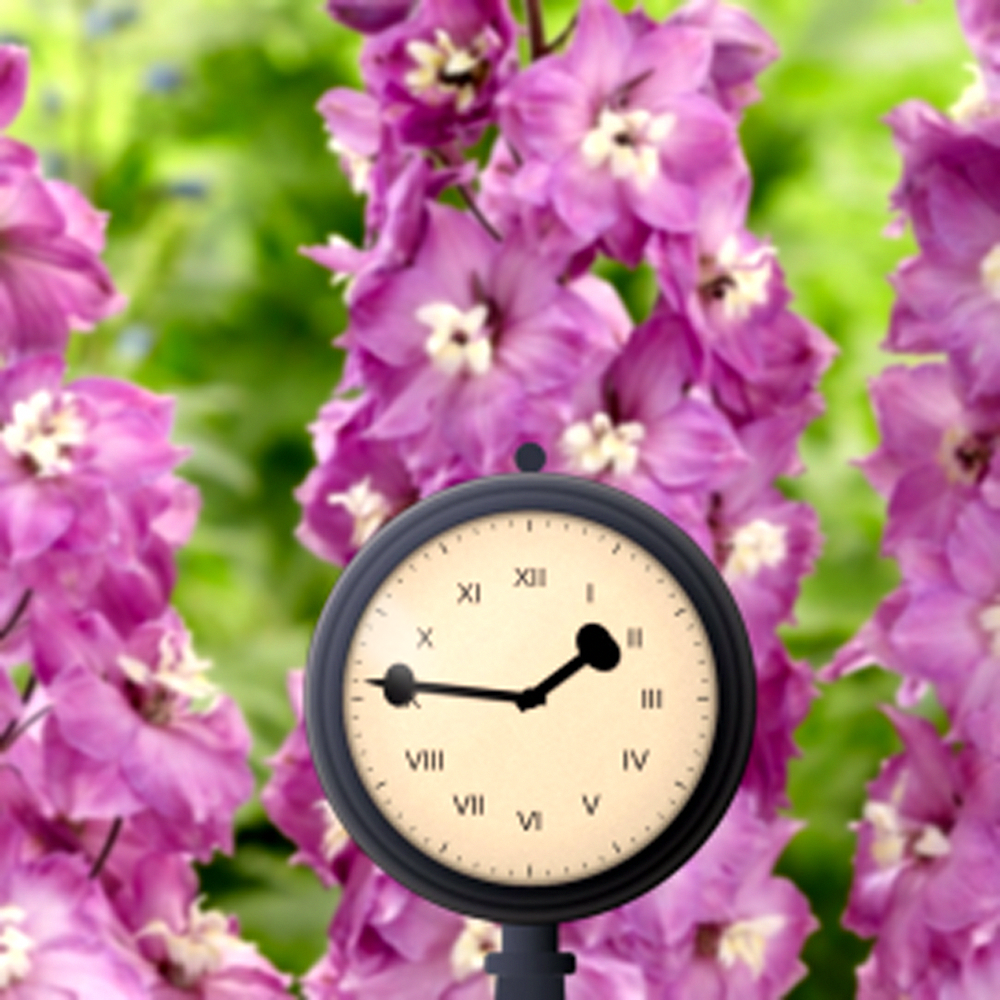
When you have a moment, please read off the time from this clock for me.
1:46
